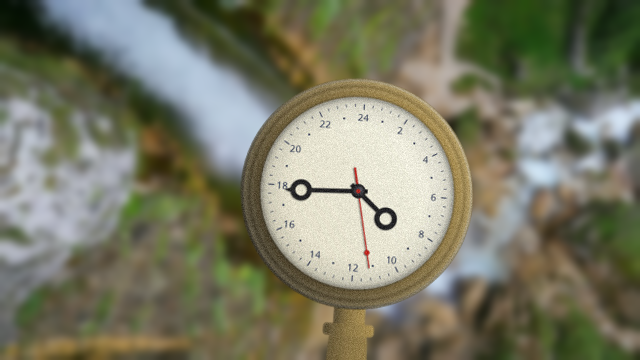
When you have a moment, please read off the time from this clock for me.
8:44:28
